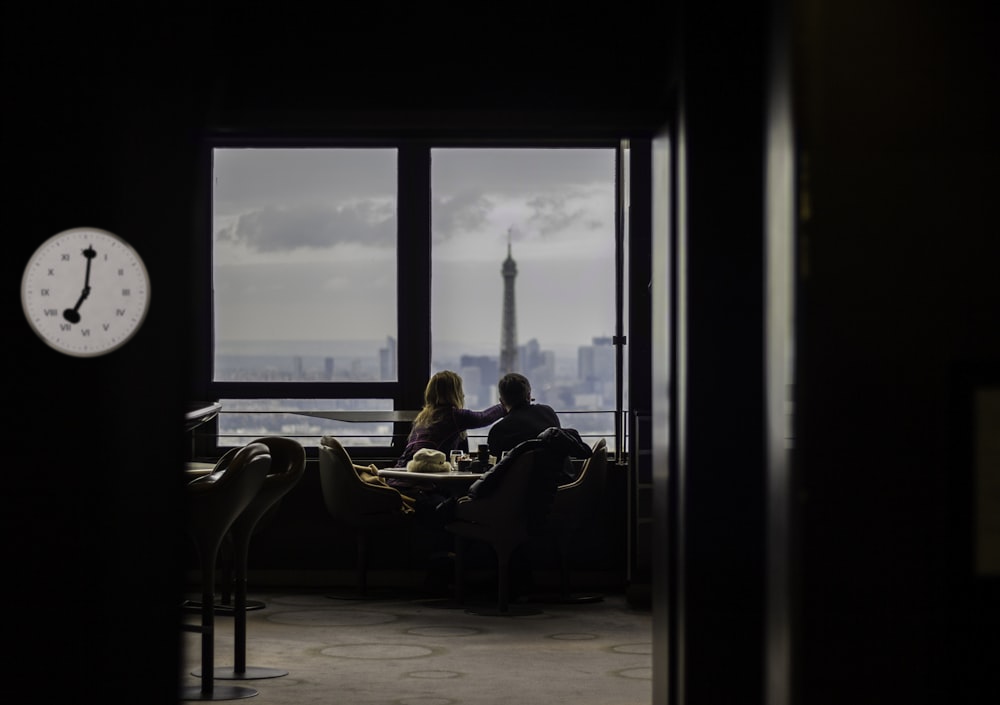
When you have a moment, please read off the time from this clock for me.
7:01
